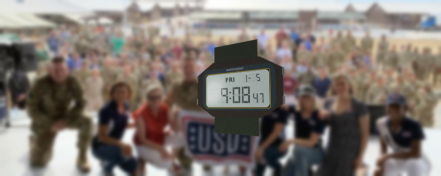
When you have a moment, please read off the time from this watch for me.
9:08:47
